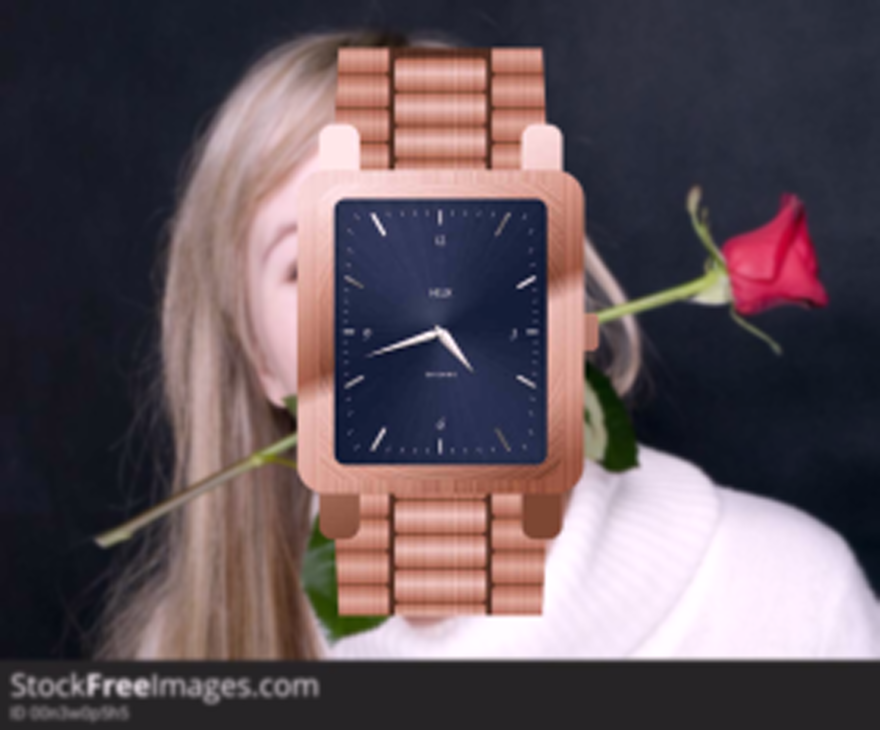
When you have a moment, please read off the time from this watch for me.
4:42
